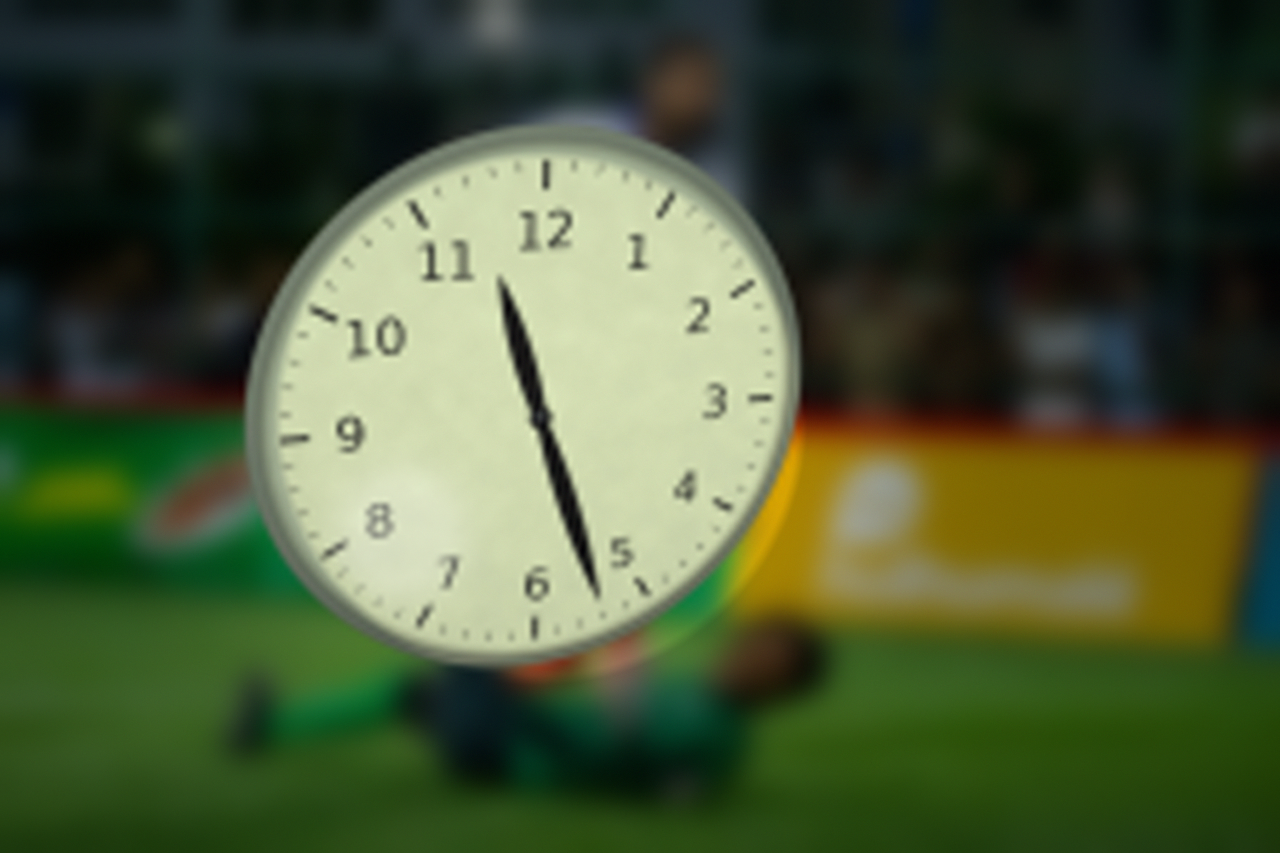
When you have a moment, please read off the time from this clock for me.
11:27
